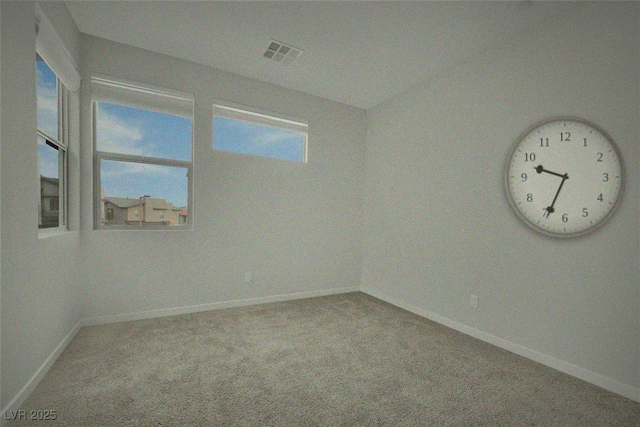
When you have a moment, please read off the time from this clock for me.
9:34
